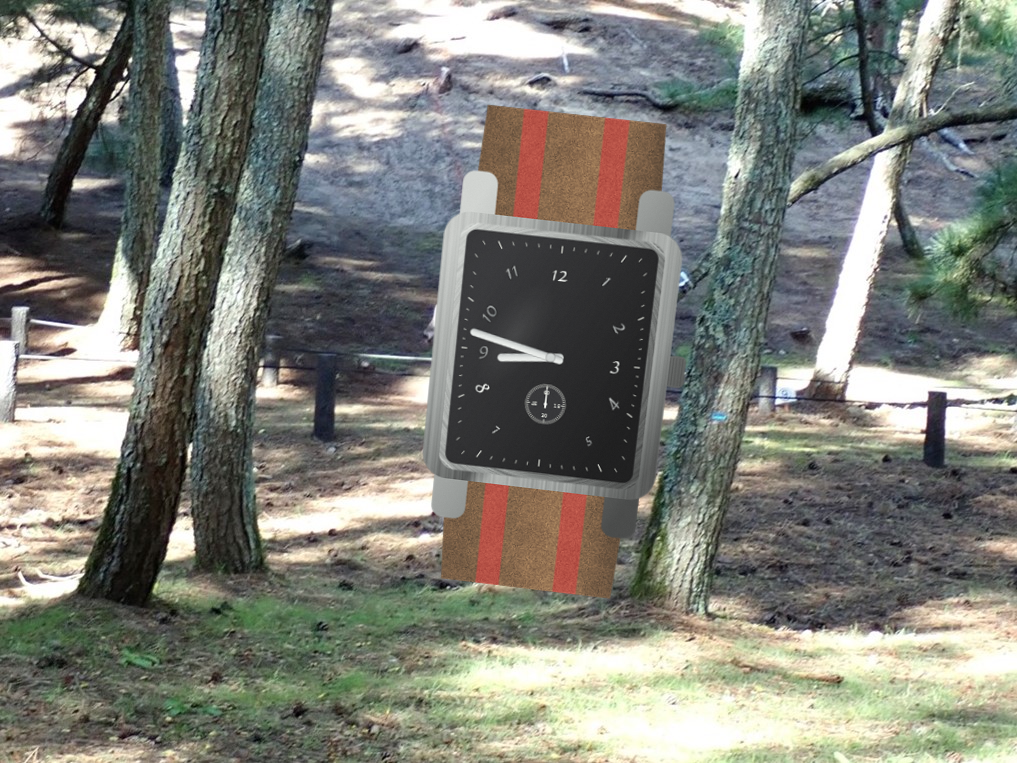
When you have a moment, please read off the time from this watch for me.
8:47
